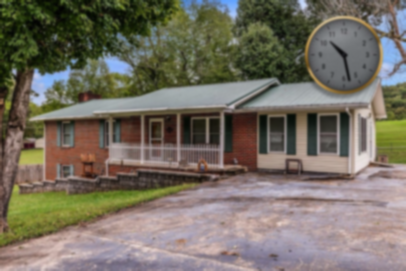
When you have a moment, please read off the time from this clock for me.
10:28
